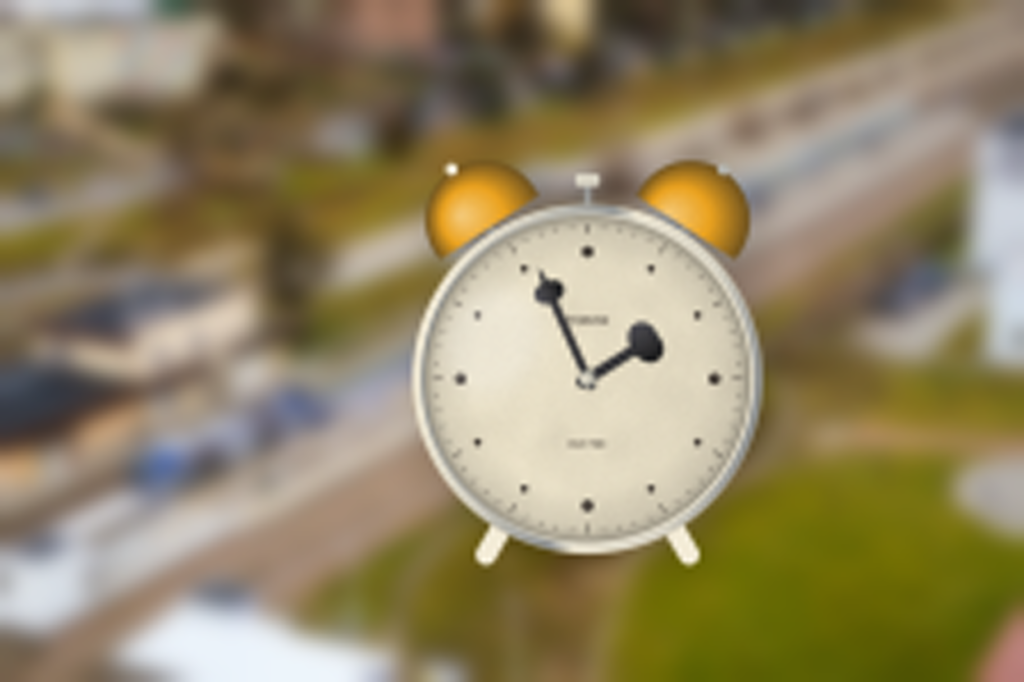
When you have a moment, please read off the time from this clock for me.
1:56
